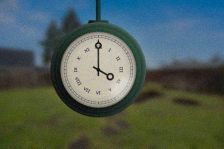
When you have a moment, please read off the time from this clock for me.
4:00
